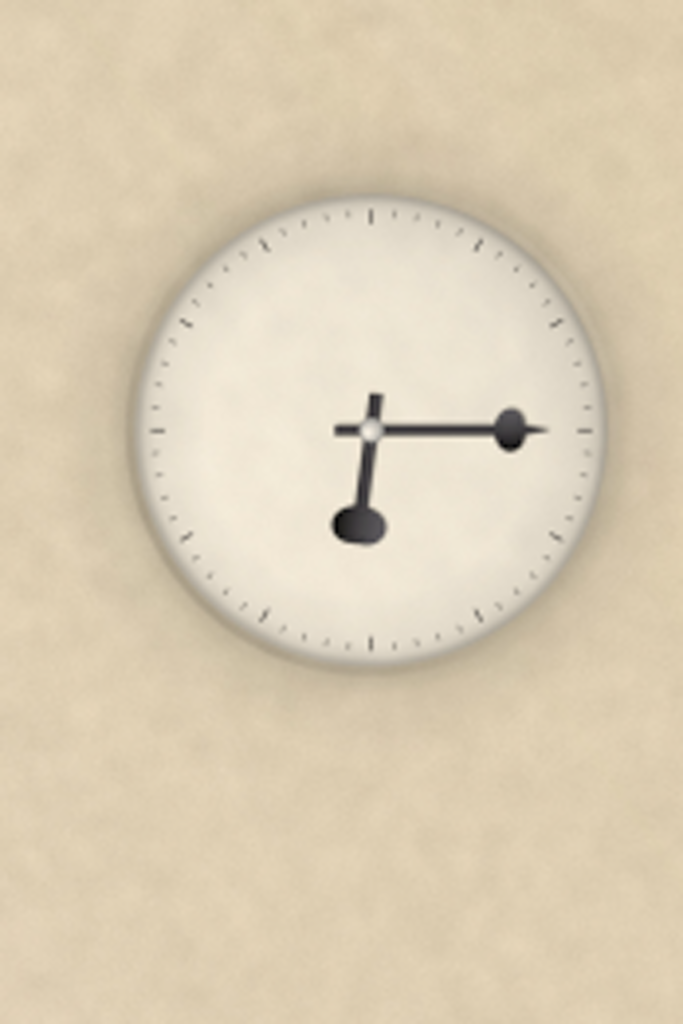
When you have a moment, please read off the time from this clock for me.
6:15
